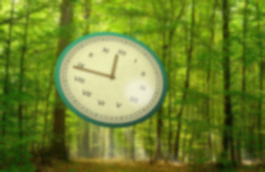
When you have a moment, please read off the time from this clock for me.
11:44
